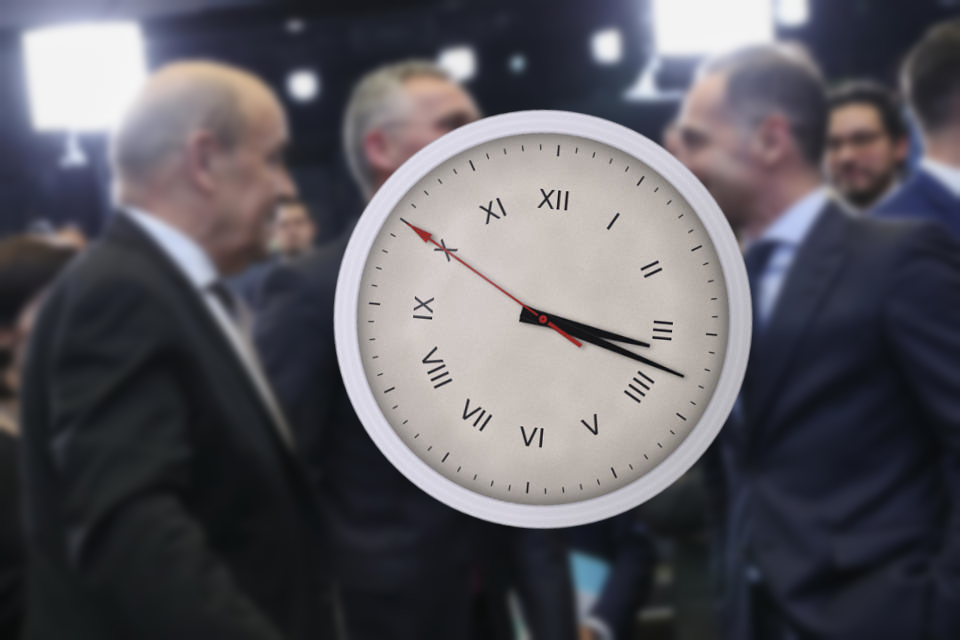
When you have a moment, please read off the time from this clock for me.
3:17:50
